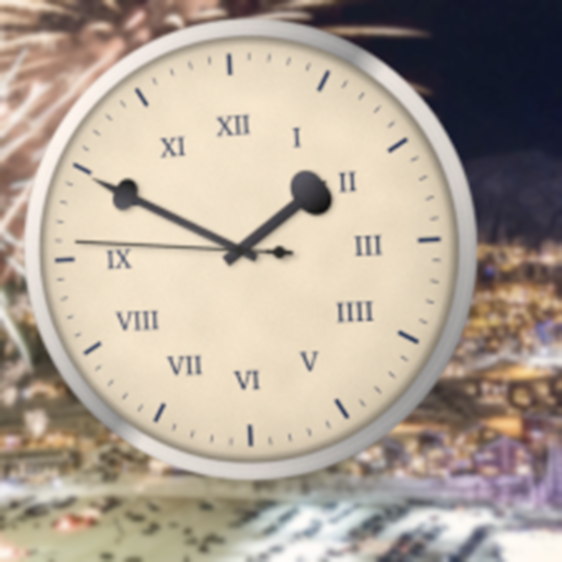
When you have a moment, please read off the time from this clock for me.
1:49:46
